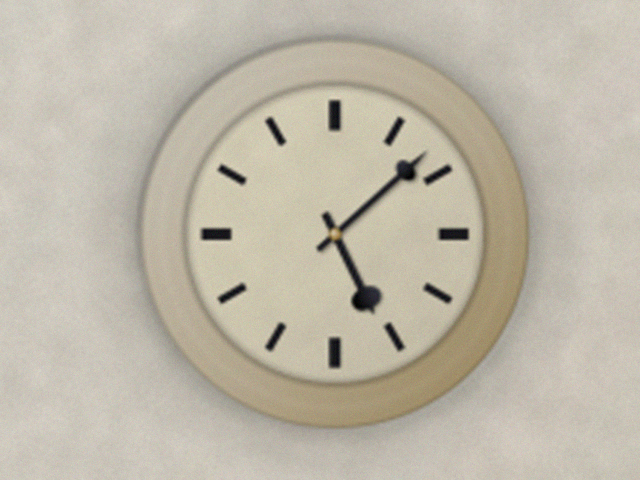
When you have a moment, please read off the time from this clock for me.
5:08
